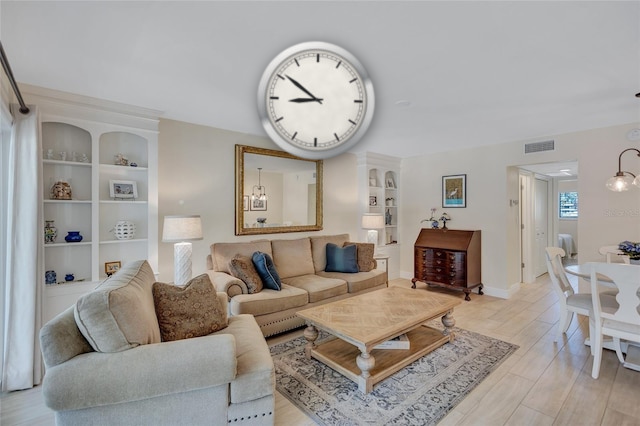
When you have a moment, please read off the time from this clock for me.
8:51
